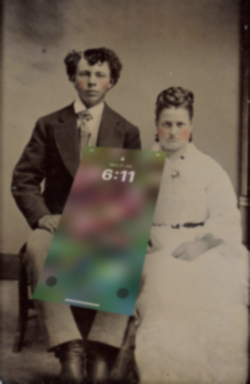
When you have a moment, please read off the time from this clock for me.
6:11
